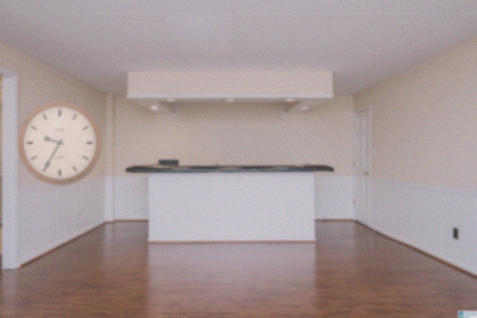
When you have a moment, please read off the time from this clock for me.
9:35
